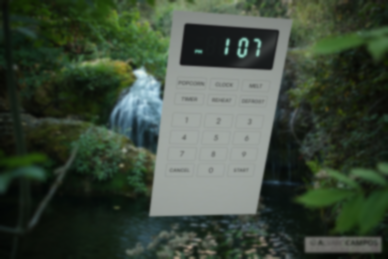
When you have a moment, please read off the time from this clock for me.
1:07
